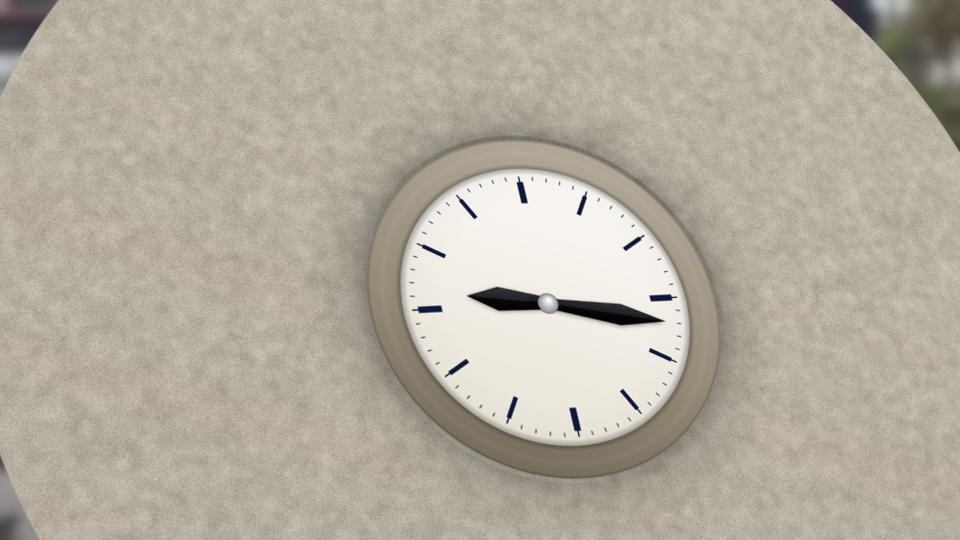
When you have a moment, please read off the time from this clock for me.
9:17
